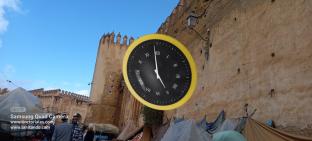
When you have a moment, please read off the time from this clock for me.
4:59
